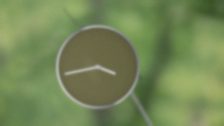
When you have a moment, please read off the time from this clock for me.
3:43
